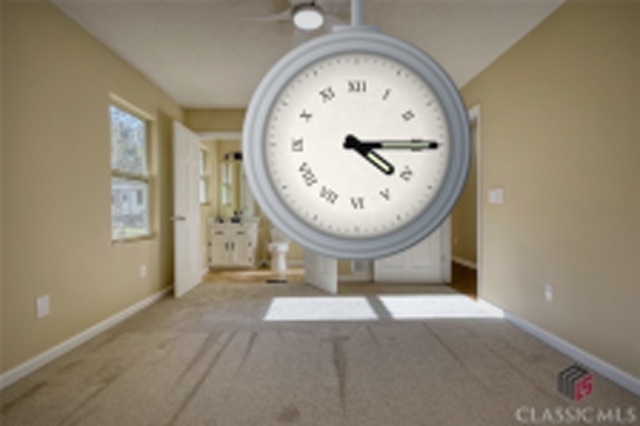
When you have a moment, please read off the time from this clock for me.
4:15
